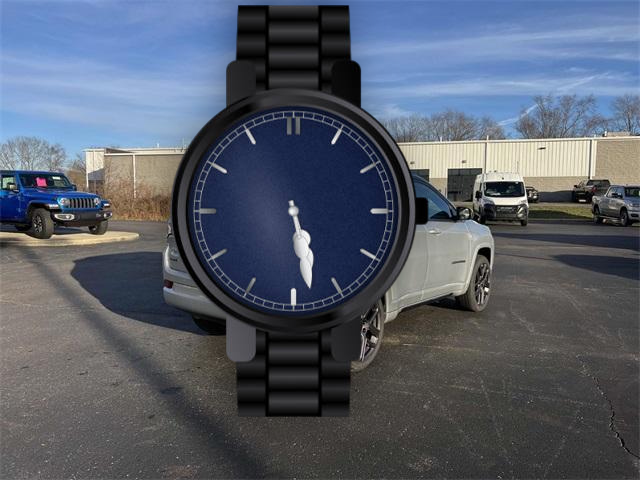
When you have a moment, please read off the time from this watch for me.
5:28
